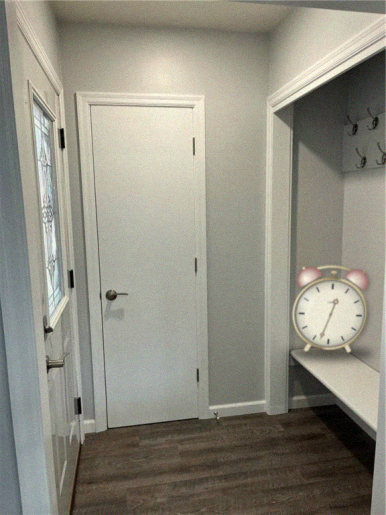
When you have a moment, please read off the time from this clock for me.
12:33
